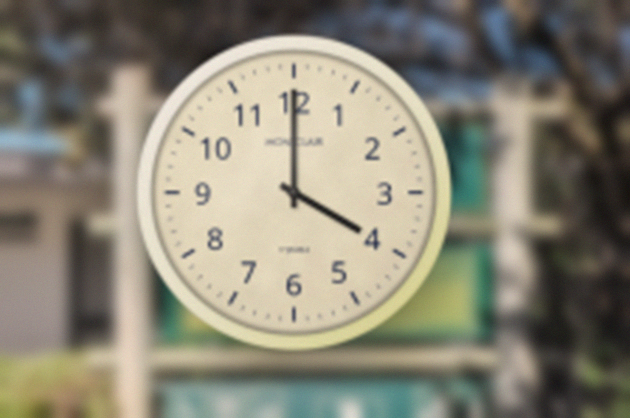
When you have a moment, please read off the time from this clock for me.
4:00
